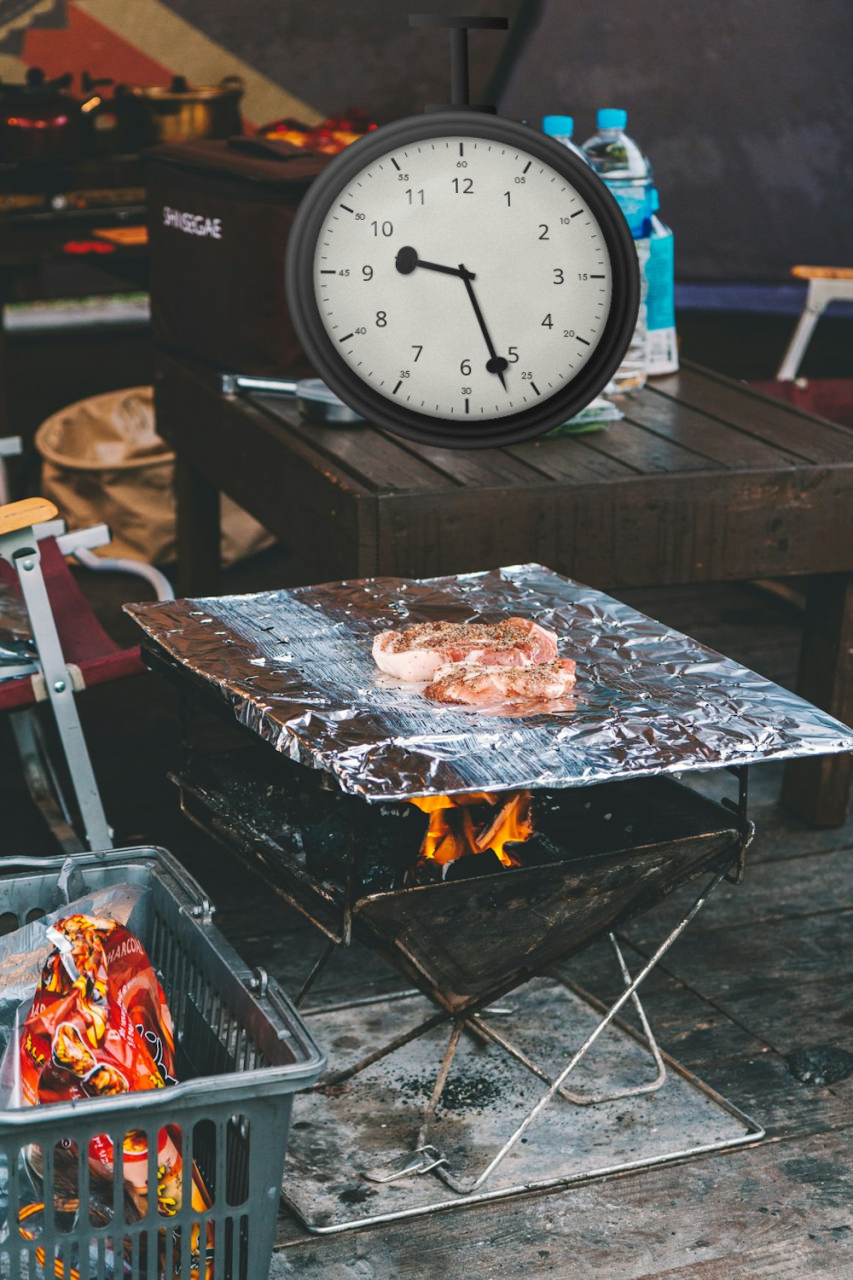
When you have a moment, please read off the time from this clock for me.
9:27
